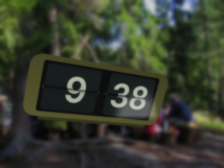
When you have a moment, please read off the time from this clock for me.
9:38
